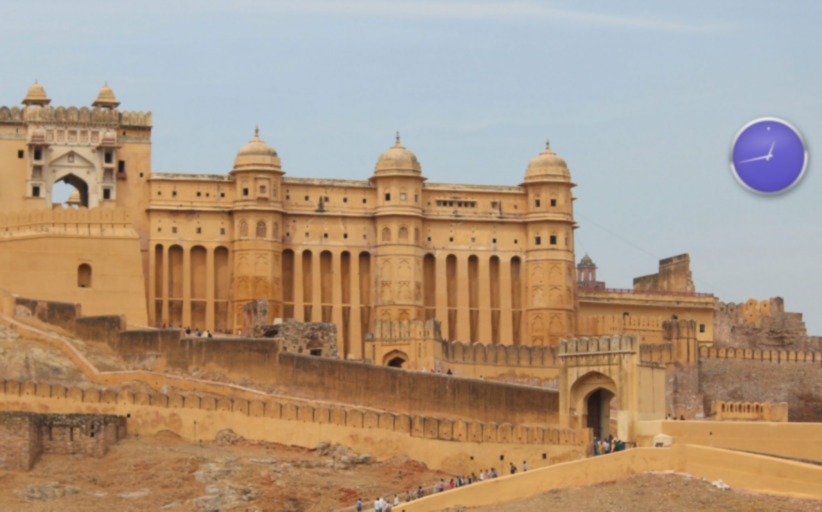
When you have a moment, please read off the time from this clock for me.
12:43
